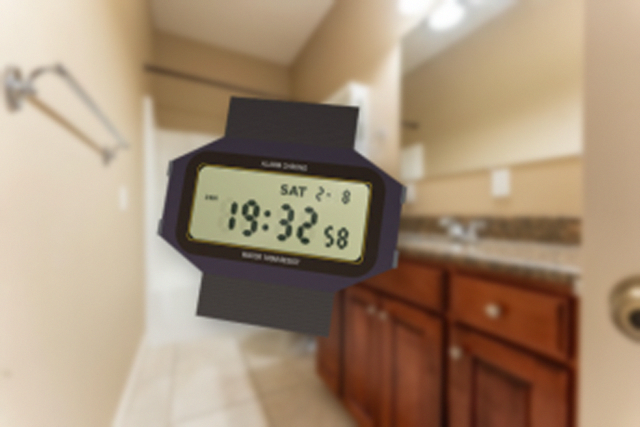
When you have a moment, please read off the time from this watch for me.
19:32:58
